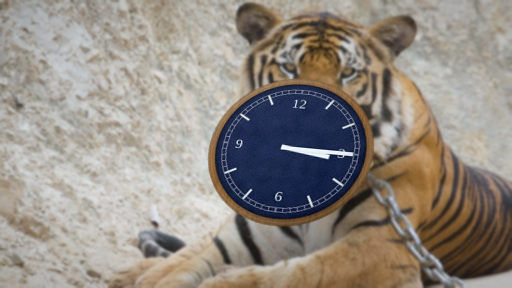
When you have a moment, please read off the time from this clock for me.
3:15
